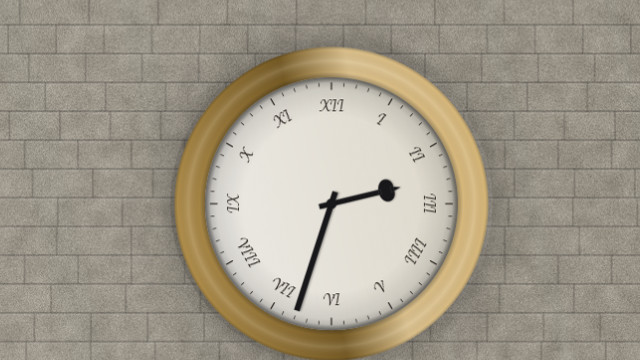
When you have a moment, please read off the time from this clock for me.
2:33
